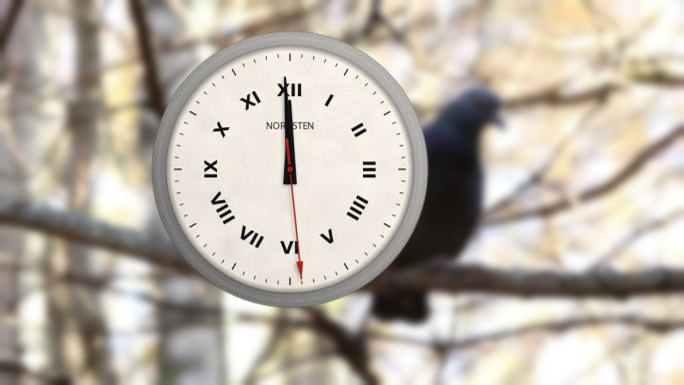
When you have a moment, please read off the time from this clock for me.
11:59:29
